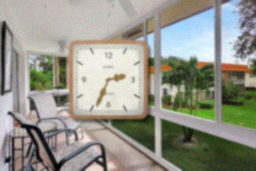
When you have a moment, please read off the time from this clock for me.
2:34
